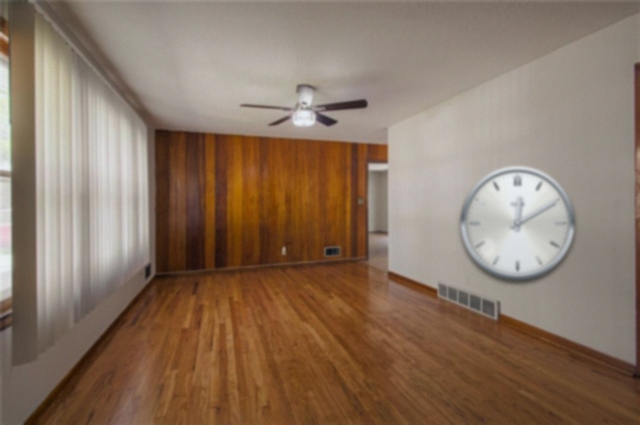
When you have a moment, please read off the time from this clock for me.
12:10
